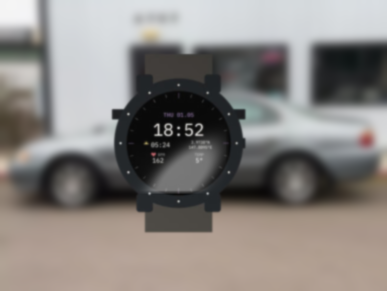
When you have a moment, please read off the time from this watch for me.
18:52
